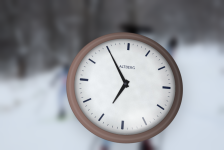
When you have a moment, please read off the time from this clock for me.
6:55
